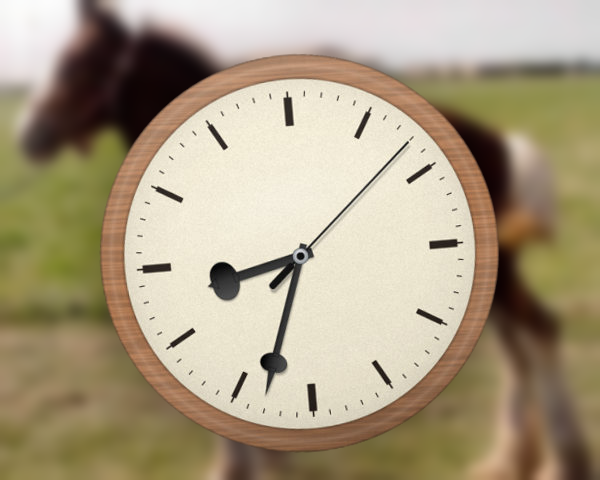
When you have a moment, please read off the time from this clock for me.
8:33:08
